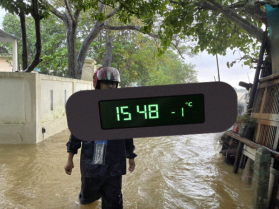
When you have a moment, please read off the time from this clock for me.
15:48
